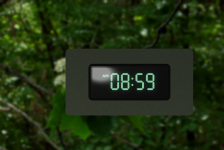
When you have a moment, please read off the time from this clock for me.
8:59
